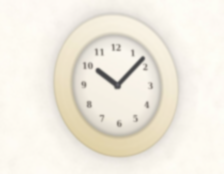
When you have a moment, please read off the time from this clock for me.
10:08
